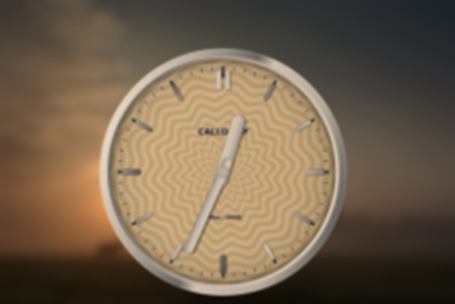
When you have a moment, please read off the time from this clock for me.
12:34
